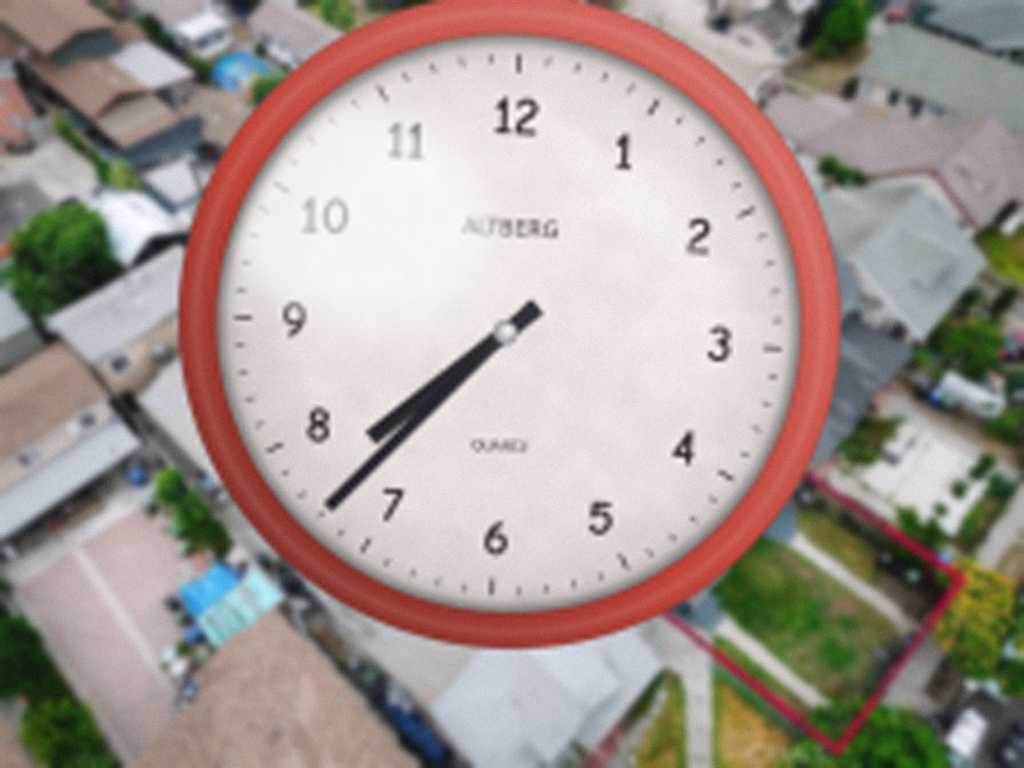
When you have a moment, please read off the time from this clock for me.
7:37
